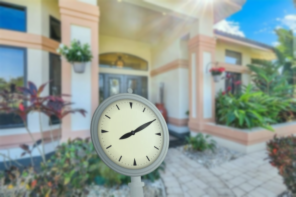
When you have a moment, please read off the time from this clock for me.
8:10
